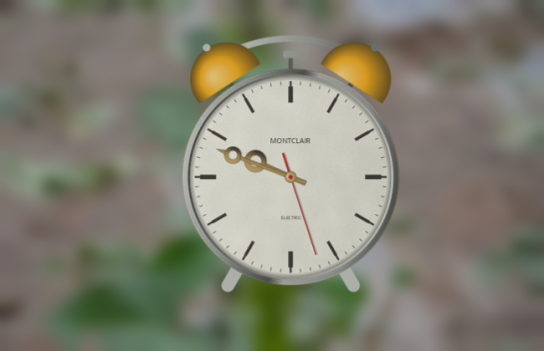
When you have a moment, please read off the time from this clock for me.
9:48:27
